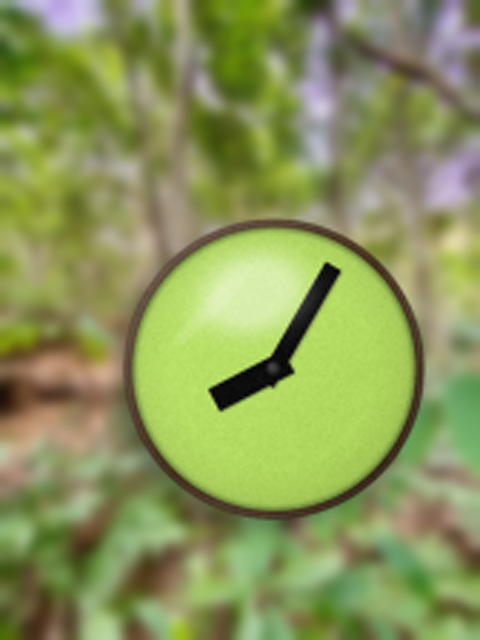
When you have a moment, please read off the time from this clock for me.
8:05
